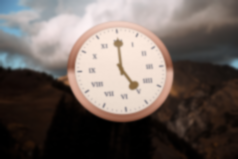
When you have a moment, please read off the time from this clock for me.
5:00
